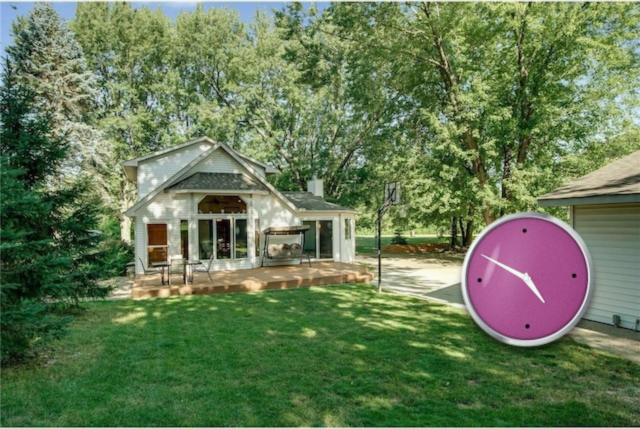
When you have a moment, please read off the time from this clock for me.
4:50
